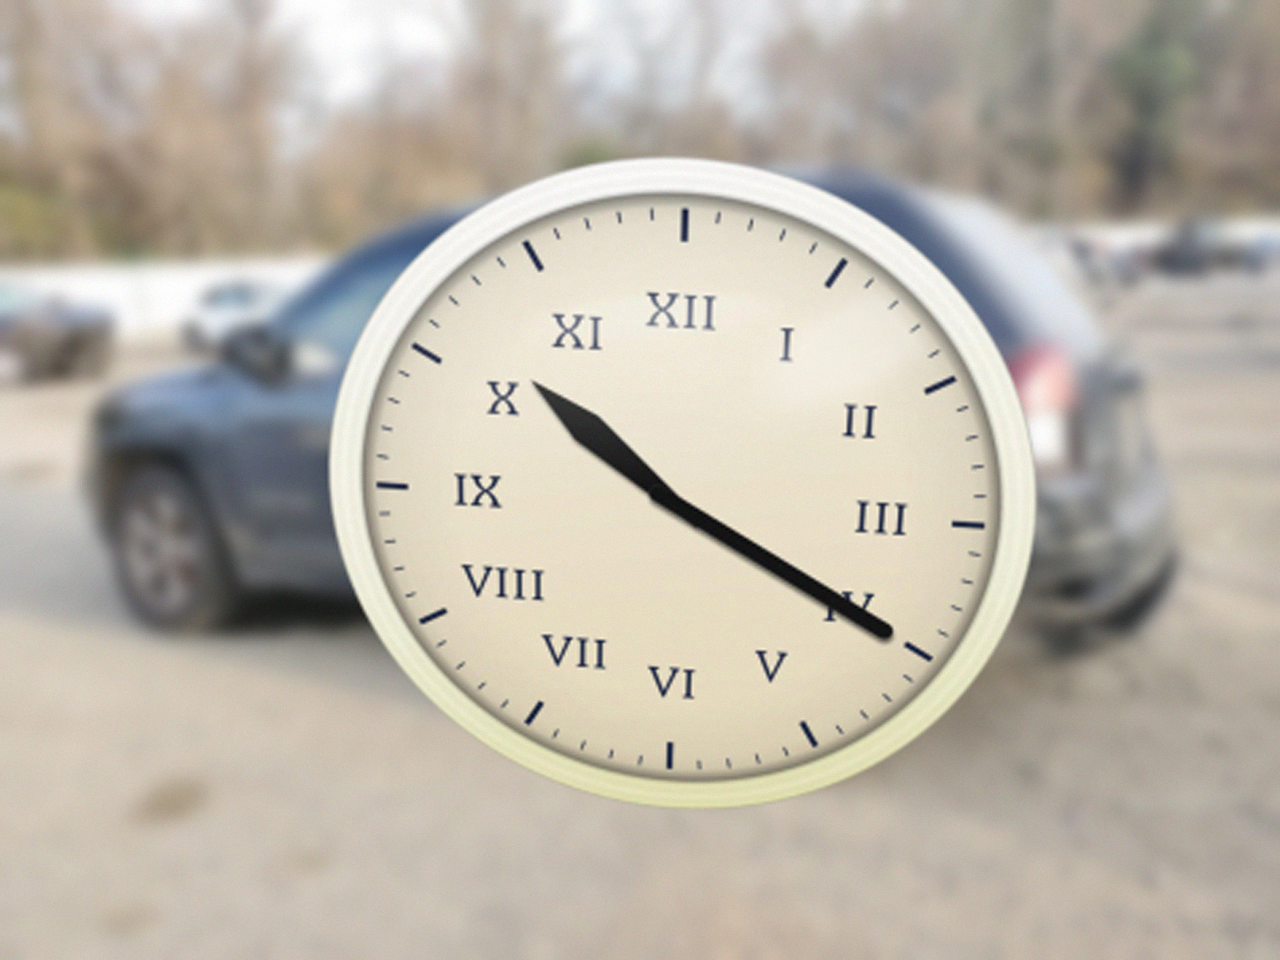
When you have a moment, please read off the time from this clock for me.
10:20
